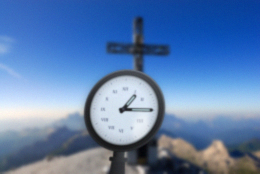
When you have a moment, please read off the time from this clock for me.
1:15
